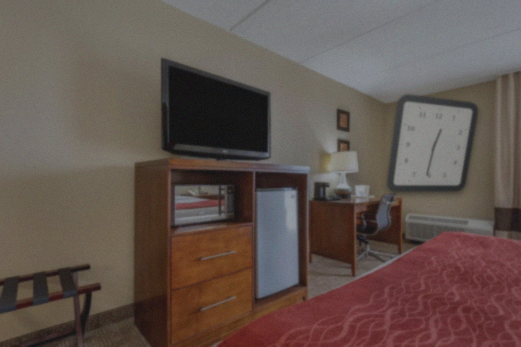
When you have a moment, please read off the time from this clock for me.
12:31
